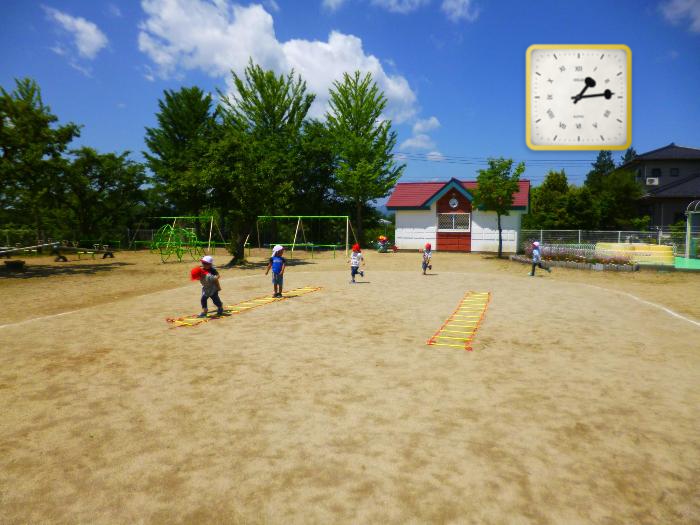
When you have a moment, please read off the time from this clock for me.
1:14
